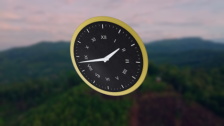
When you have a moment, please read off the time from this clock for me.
1:43
